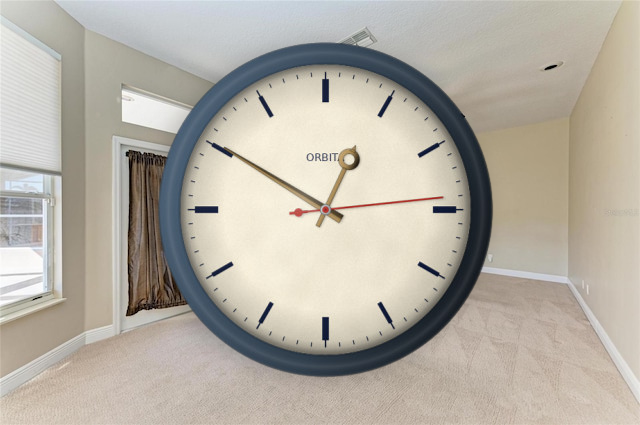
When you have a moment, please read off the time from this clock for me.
12:50:14
